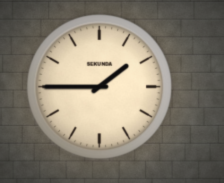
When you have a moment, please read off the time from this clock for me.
1:45
